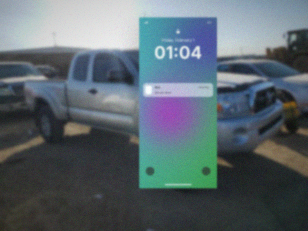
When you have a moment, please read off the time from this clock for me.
1:04
